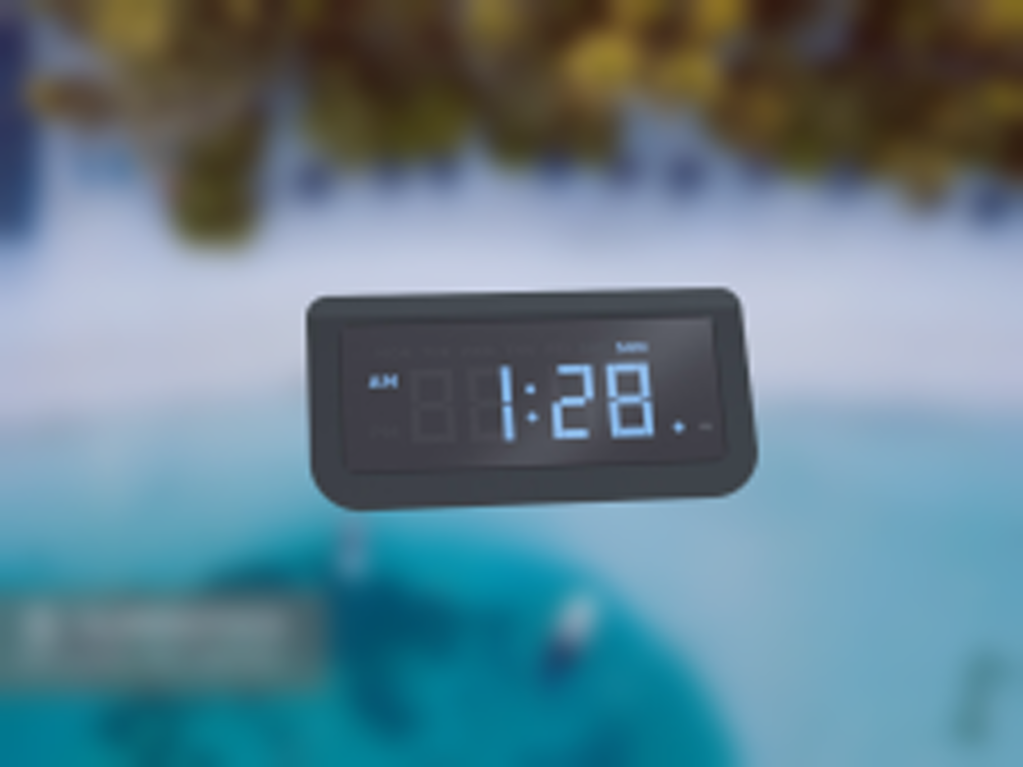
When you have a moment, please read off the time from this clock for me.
1:28
